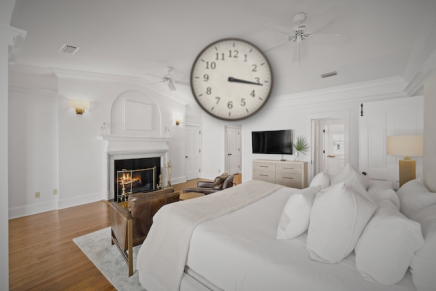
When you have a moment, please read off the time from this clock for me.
3:16
